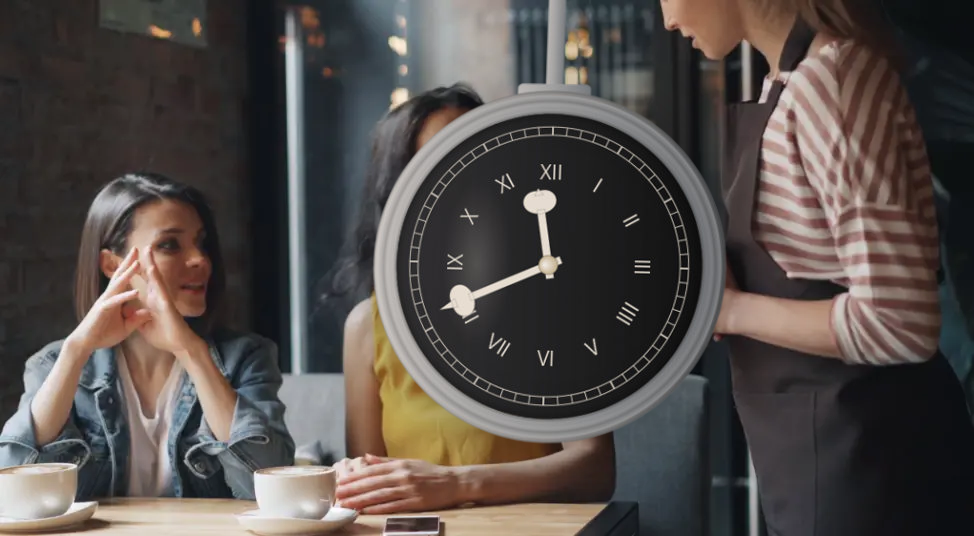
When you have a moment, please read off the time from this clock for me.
11:41
